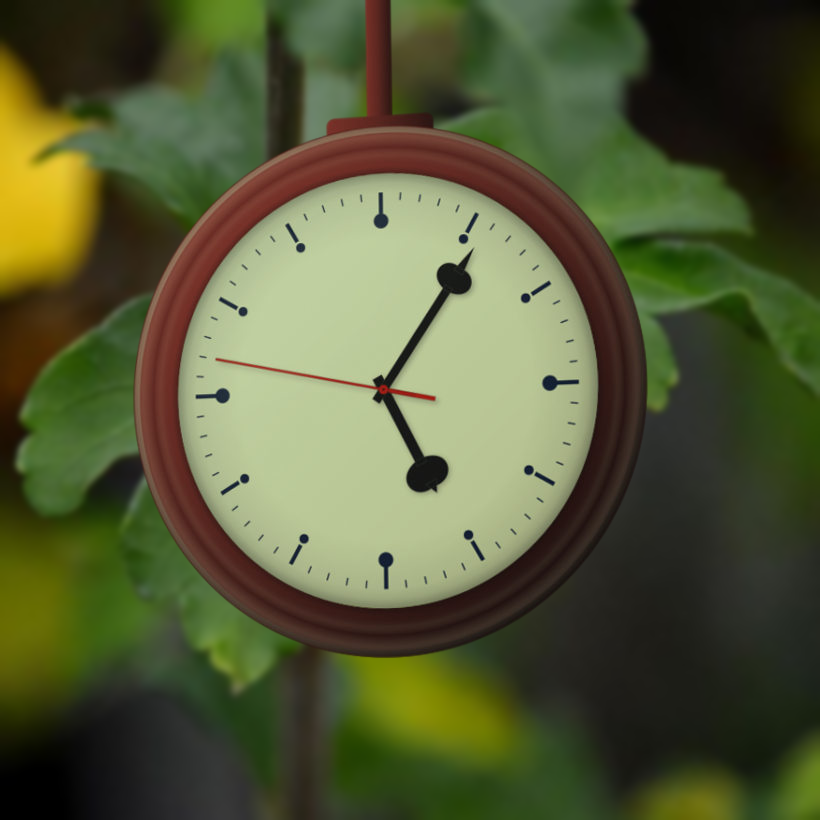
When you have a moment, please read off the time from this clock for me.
5:05:47
